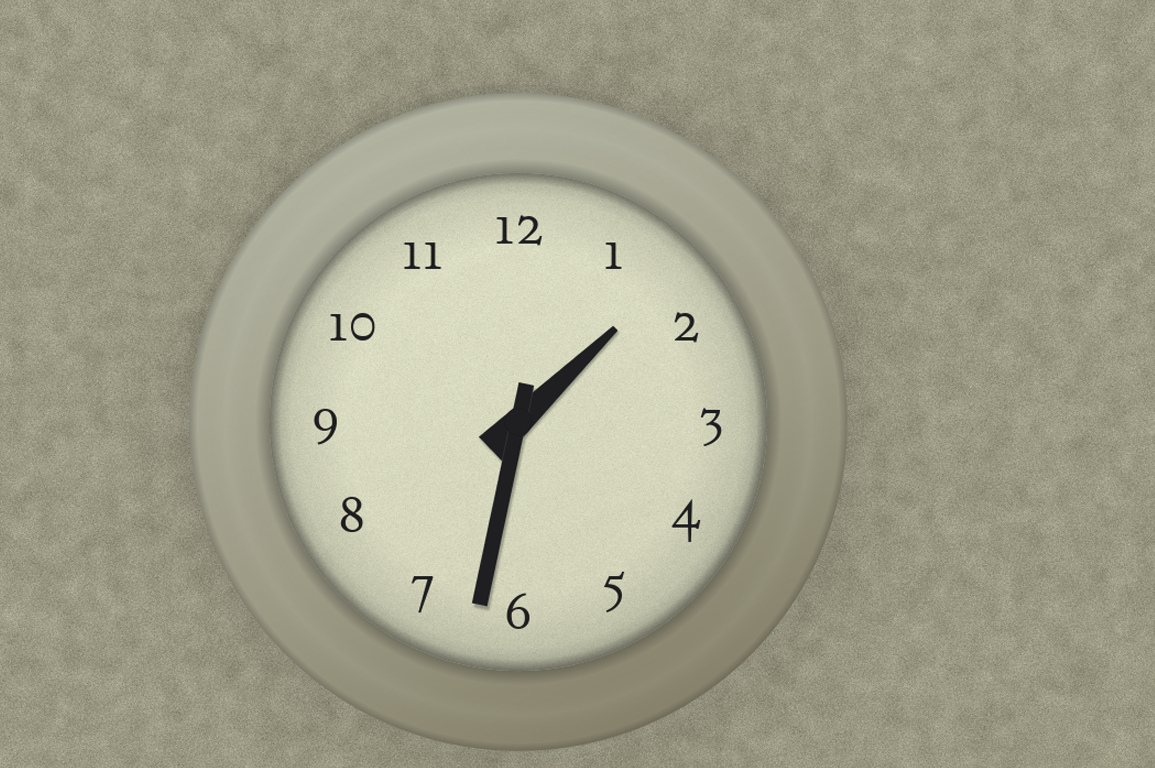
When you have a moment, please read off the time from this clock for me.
1:32
